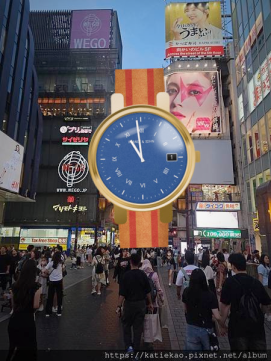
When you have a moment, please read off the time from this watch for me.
10:59
